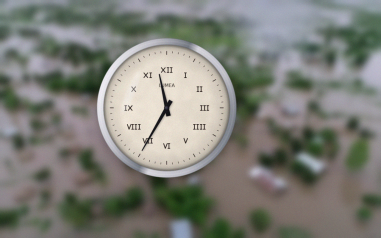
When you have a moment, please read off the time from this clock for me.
11:35
